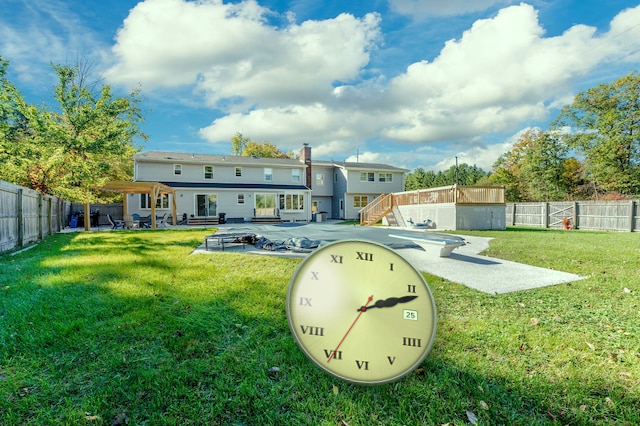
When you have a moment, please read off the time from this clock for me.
2:11:35
